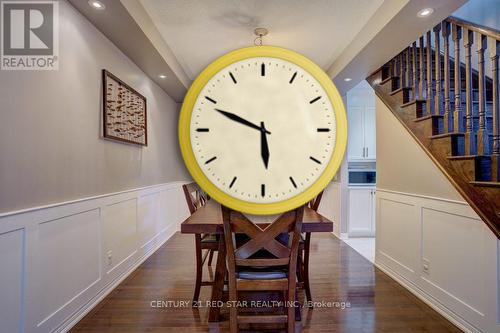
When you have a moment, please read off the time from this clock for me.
5:49
